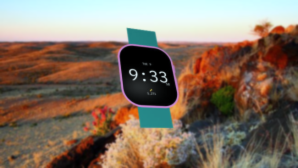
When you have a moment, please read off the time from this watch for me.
9:33
